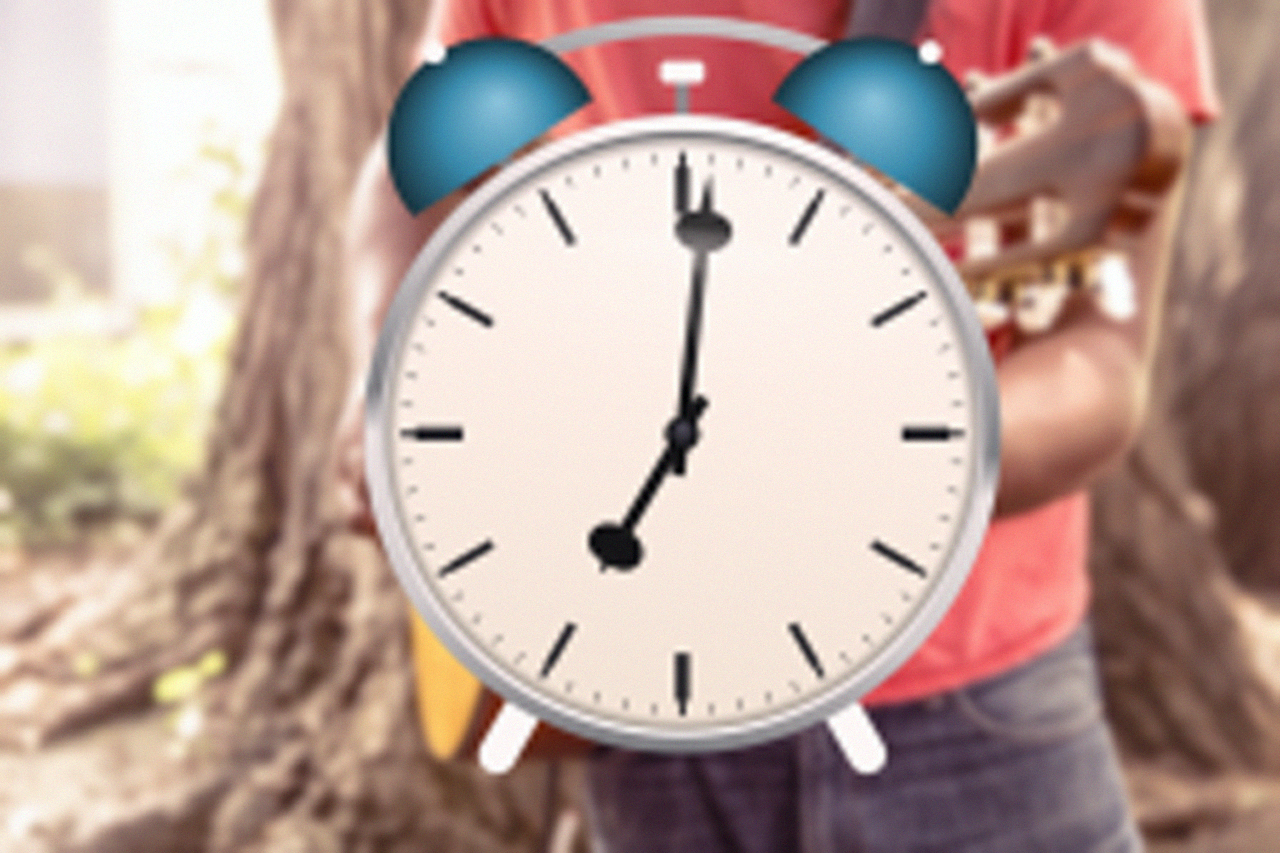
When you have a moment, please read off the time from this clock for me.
7:01
